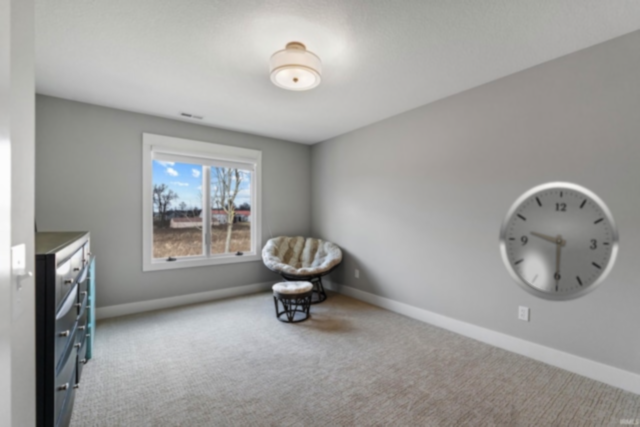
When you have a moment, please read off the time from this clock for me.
9:30
